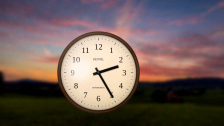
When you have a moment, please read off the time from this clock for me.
2:25
